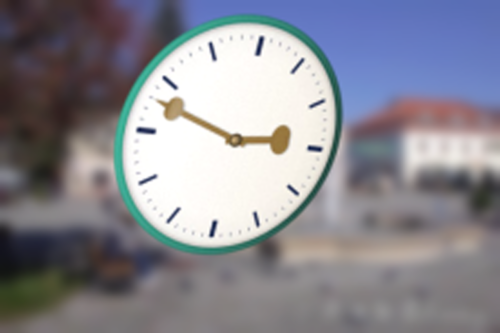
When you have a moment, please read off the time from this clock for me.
2:48
